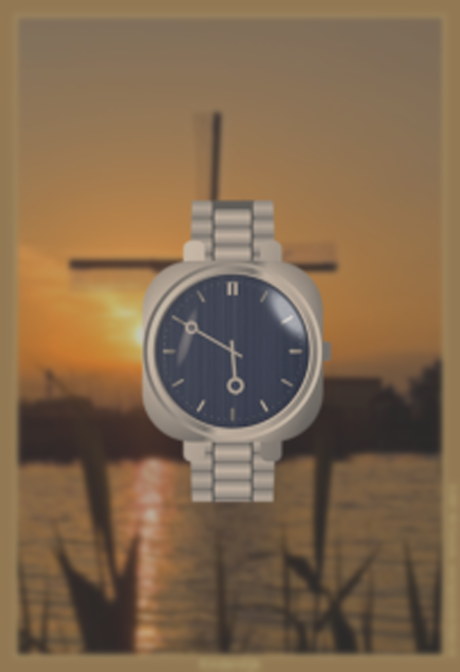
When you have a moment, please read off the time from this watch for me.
5:50
